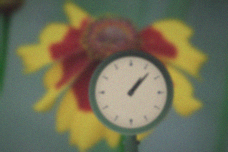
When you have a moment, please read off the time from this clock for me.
1:07
